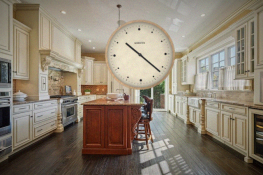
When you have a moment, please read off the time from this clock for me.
10:22
